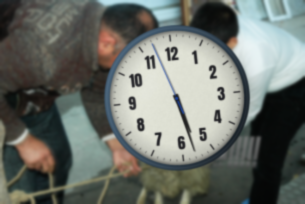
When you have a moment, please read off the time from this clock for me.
5:27:57
